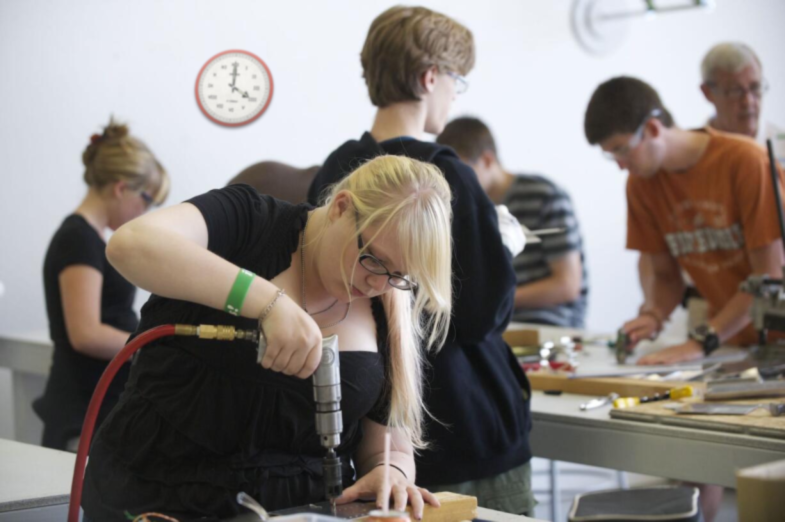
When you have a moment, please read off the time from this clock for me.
4:00
